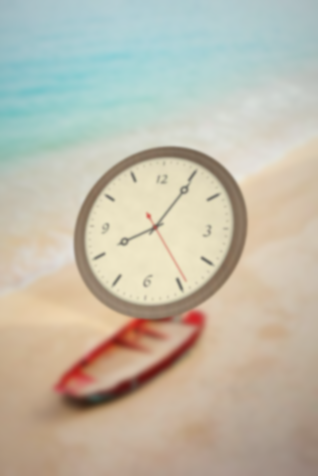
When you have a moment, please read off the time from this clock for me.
8:05:24
